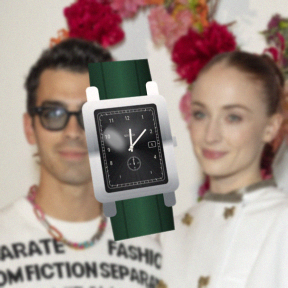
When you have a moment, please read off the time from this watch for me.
12:08
